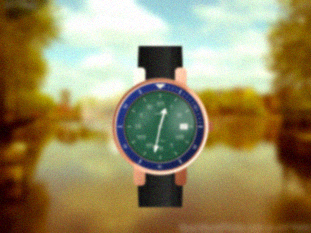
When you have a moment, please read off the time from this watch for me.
12:32
